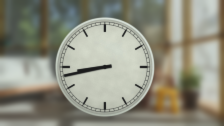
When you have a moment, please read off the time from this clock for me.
8:43
